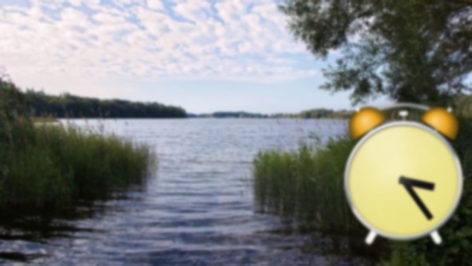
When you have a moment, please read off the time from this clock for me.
3:24
